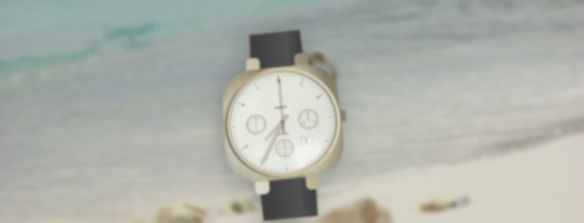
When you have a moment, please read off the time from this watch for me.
7:35
